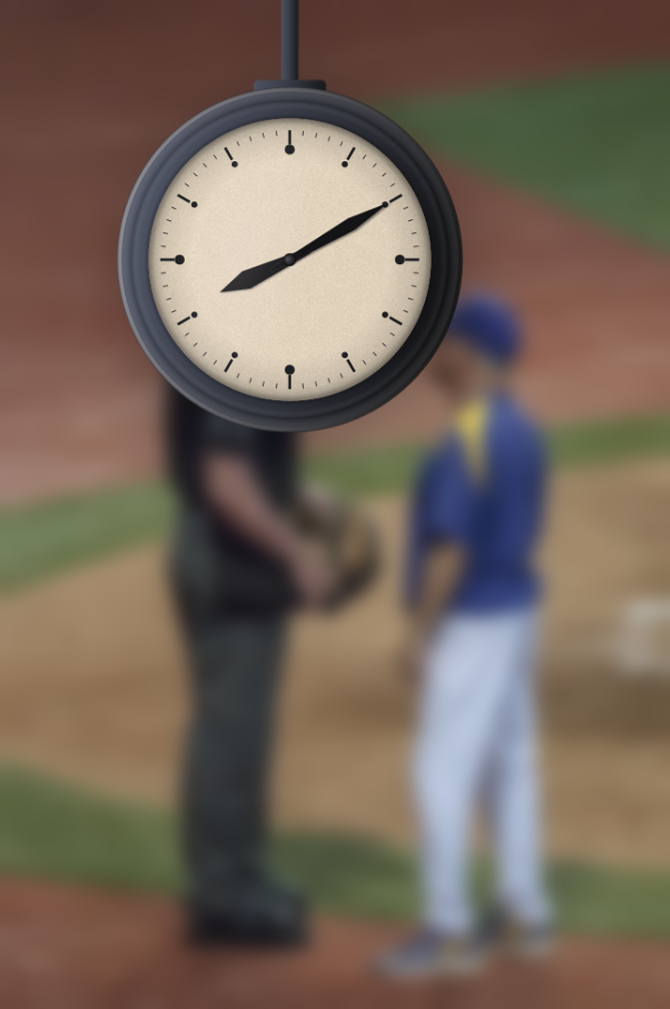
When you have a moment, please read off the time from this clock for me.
8:10
